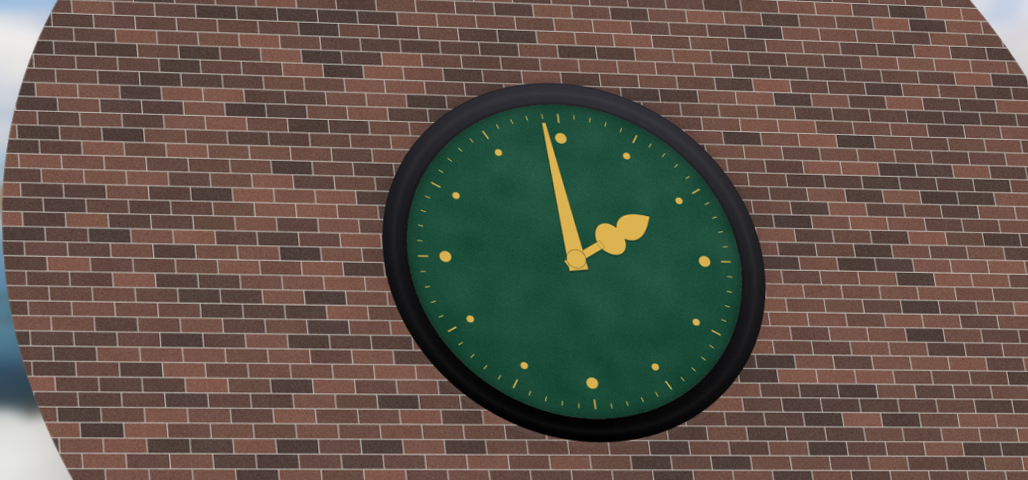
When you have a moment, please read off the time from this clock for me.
1:59
